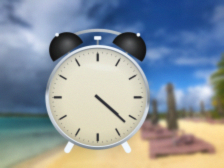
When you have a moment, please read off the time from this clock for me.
4:22
